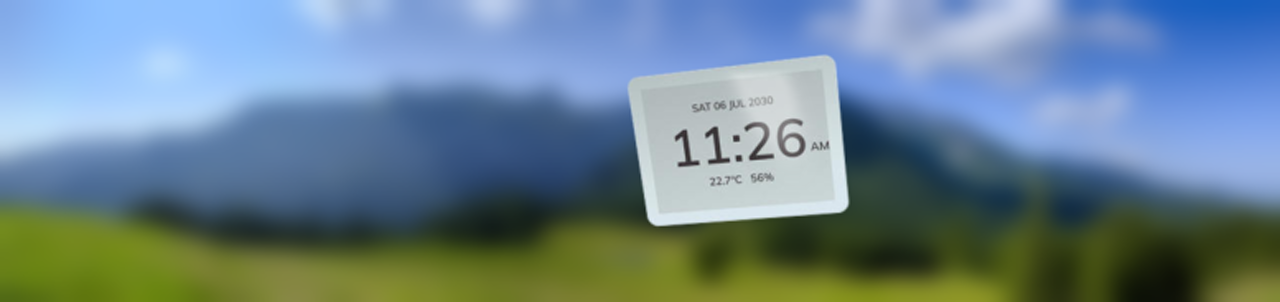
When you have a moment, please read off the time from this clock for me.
11:26
